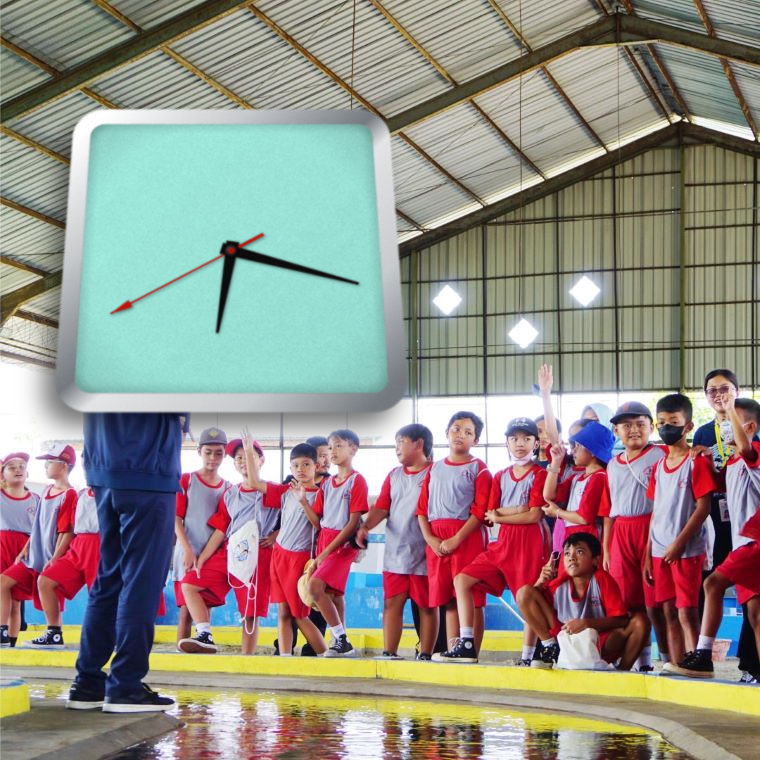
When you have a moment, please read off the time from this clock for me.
6:17:40
